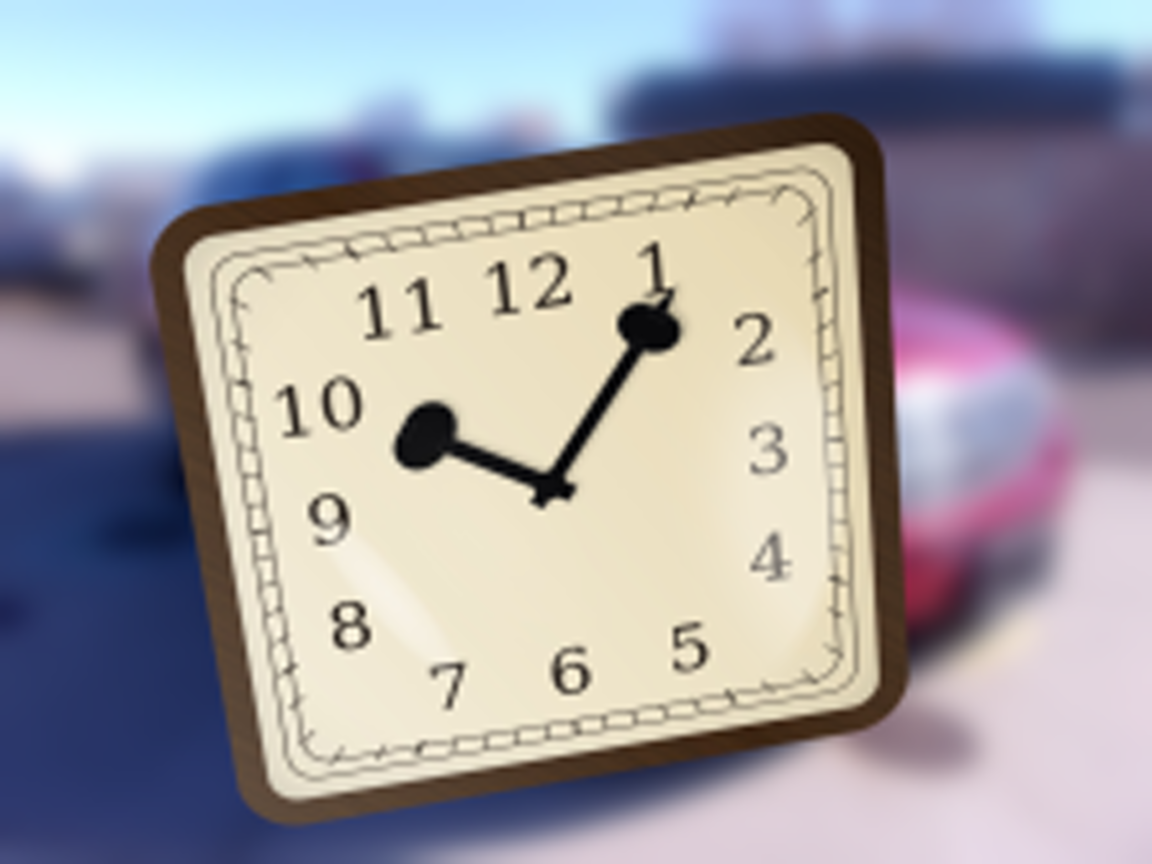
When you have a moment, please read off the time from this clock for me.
10:06
